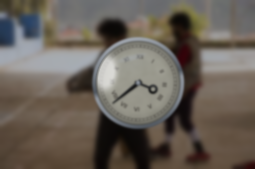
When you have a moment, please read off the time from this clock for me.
3:38
